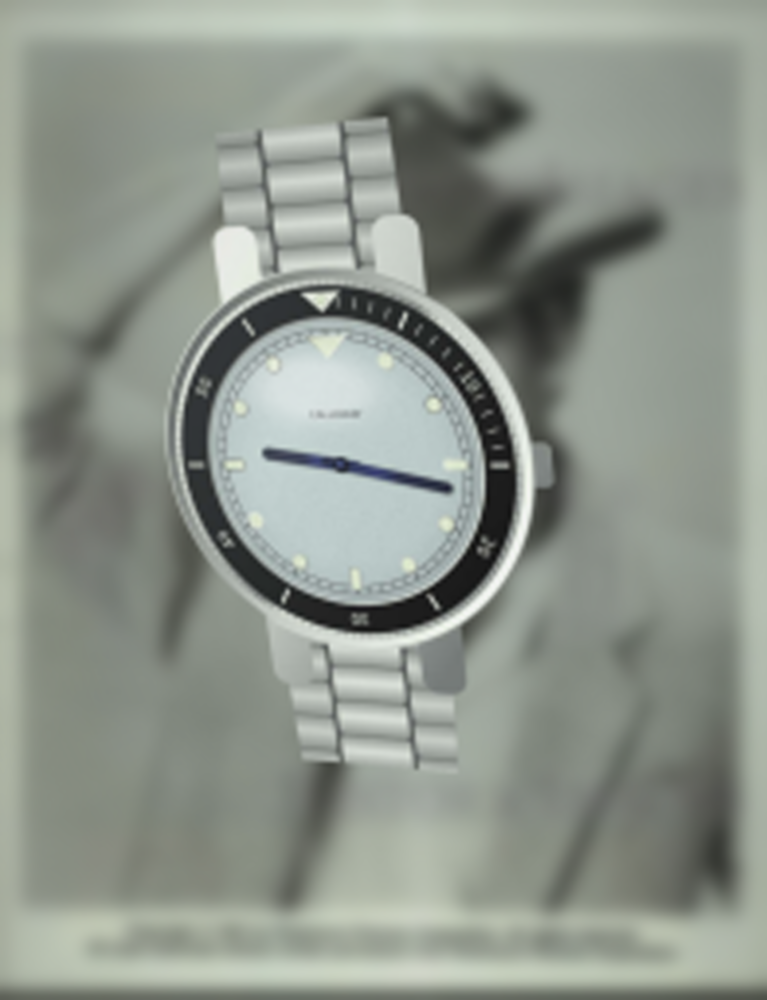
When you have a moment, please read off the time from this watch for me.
9:17
